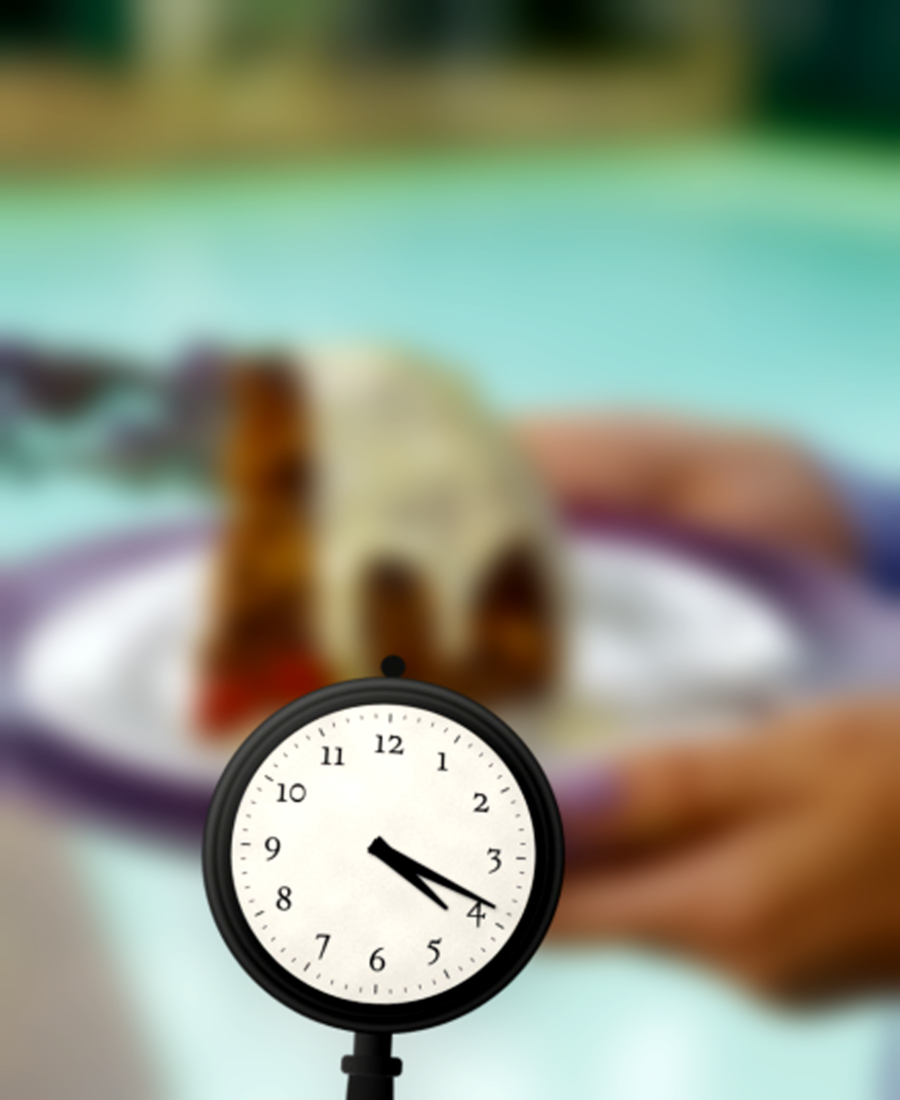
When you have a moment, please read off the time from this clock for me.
4:19
